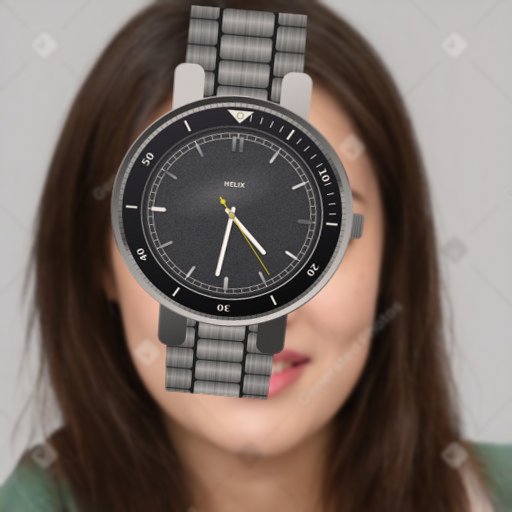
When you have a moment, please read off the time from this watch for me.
4:31:24
